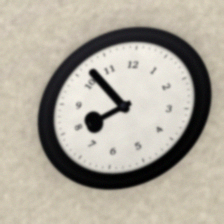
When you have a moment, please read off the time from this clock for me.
7:52
